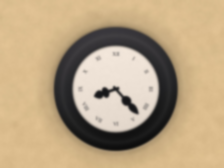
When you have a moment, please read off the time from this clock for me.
8:23
